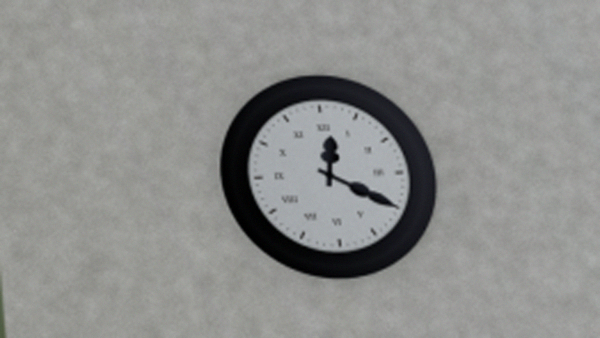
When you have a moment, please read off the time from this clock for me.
12:20
